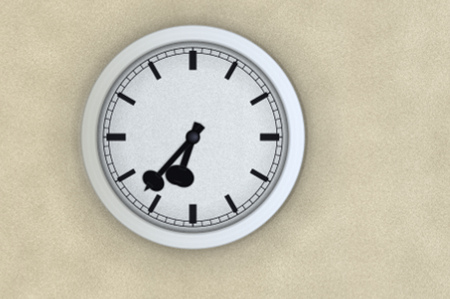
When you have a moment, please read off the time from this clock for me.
6:37
